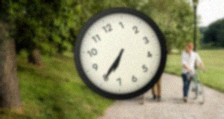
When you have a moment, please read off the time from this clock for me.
7:40
